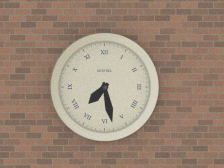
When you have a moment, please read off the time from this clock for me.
7:28
